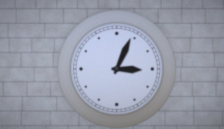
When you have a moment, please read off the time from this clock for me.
3:04
